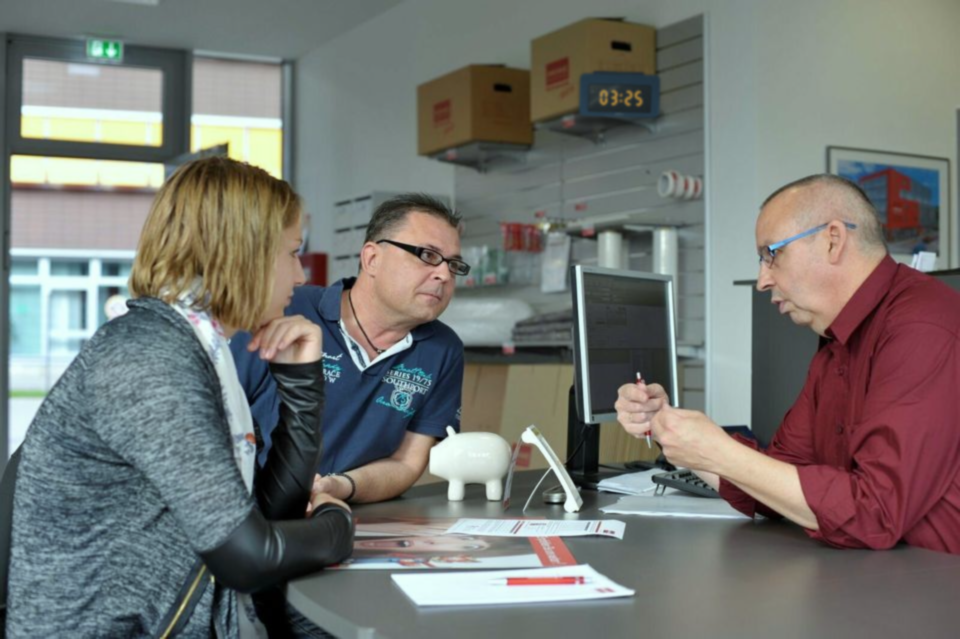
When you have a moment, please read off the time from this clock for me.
3:25
